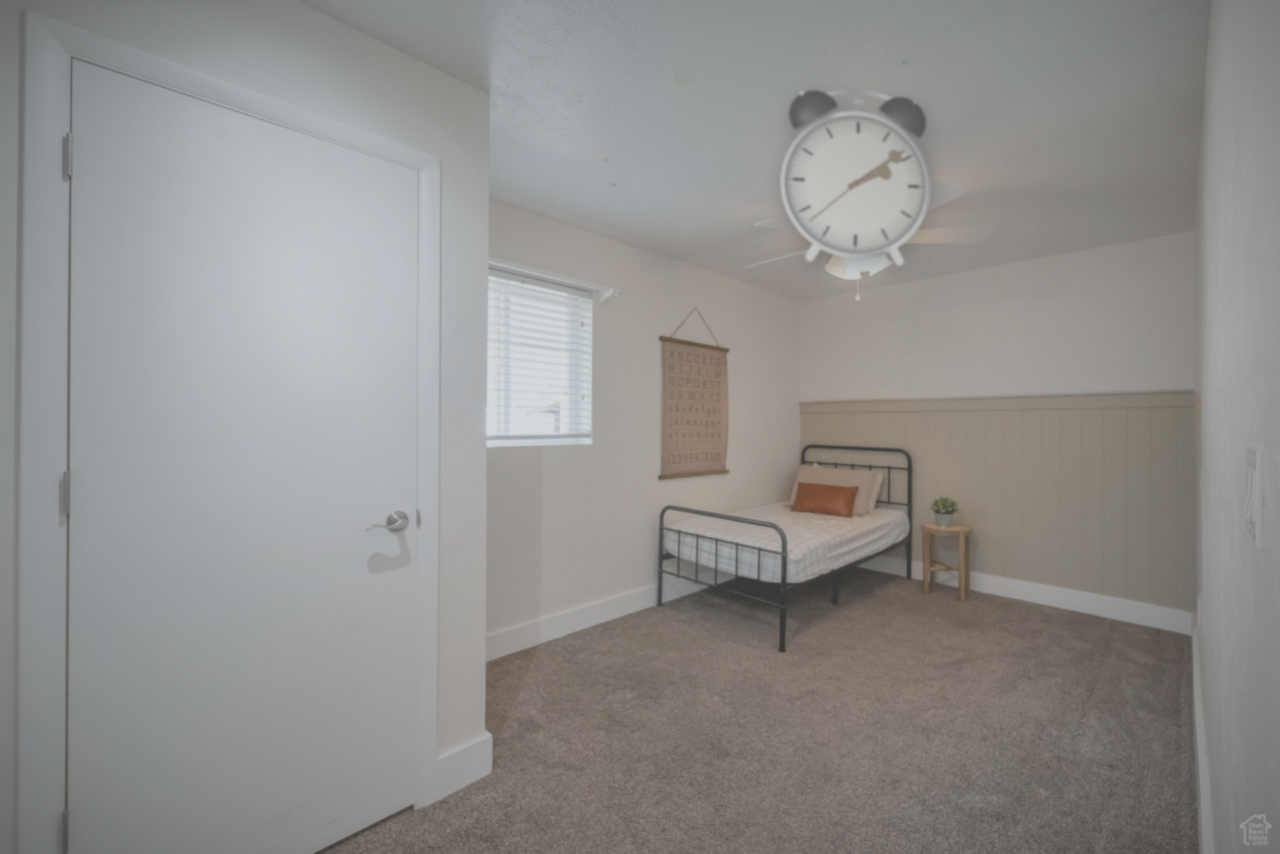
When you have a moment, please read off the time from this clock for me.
2:08:38
